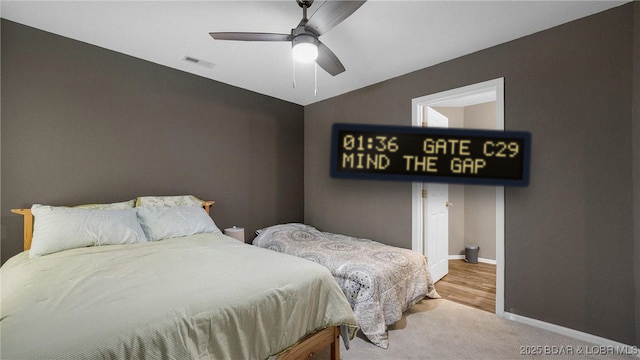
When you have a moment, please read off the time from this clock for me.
1:36
